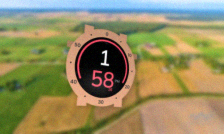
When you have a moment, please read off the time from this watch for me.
1:58
